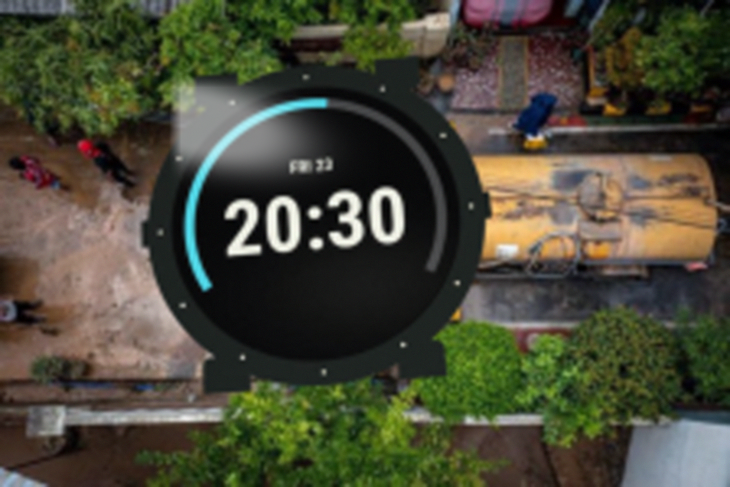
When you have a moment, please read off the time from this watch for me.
20:30
